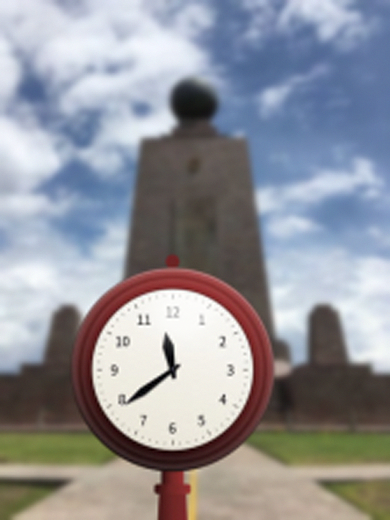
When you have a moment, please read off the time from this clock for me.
11:39
